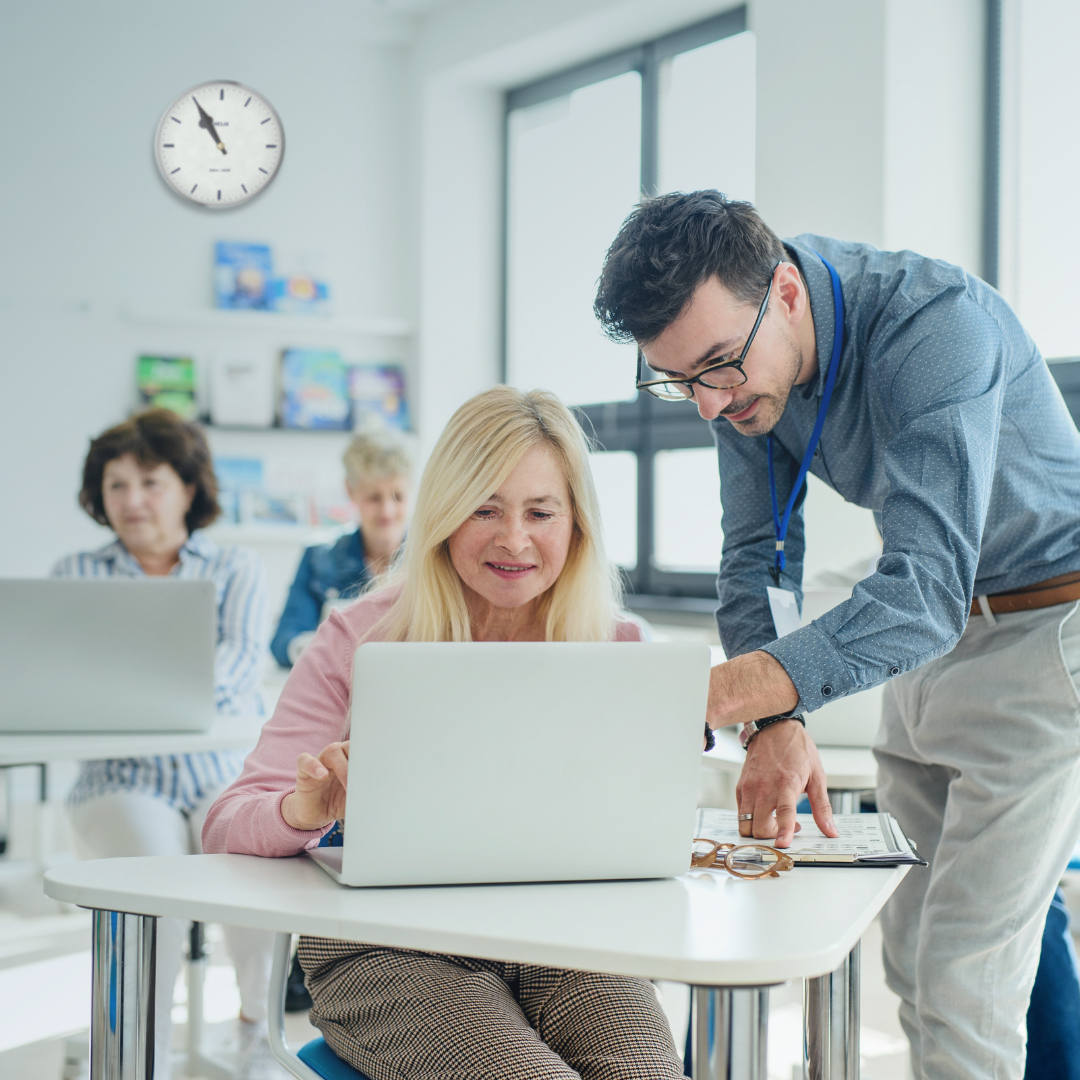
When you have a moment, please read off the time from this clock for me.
10:55
